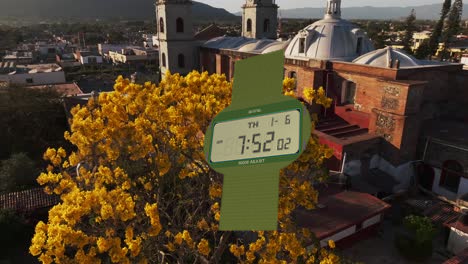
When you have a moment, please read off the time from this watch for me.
7:52:02
